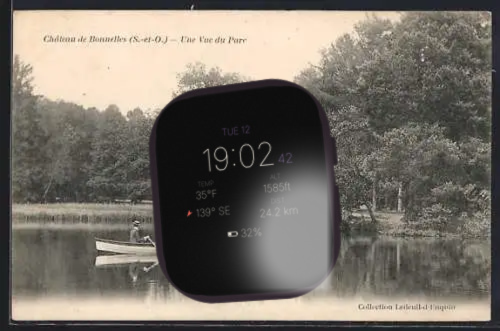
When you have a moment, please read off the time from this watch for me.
19:02:42
